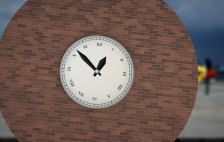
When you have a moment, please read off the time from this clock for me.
12:52
